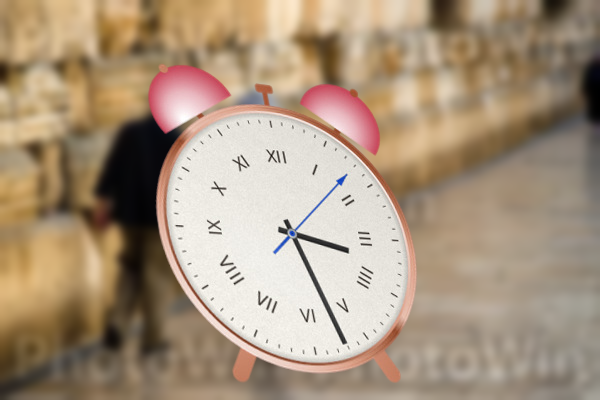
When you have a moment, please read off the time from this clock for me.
3:27:08
